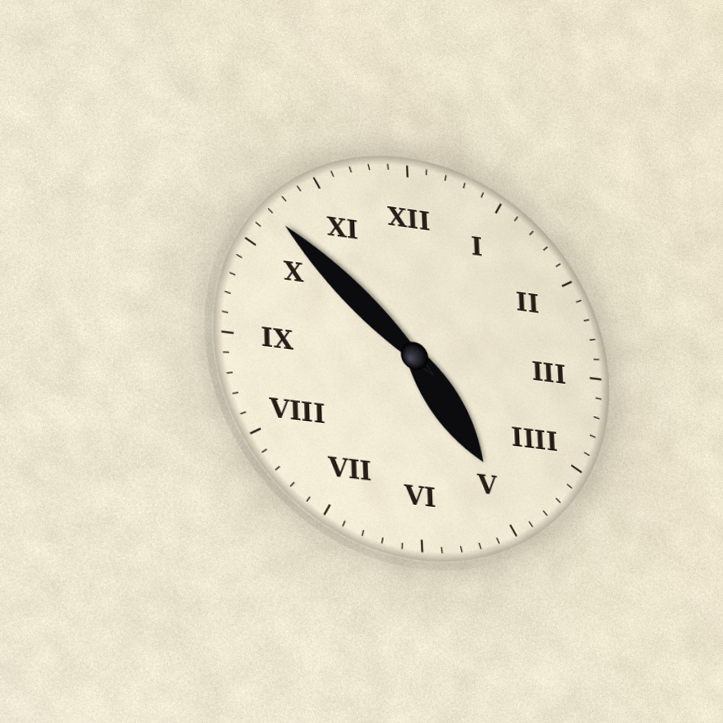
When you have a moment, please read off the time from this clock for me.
4:52
